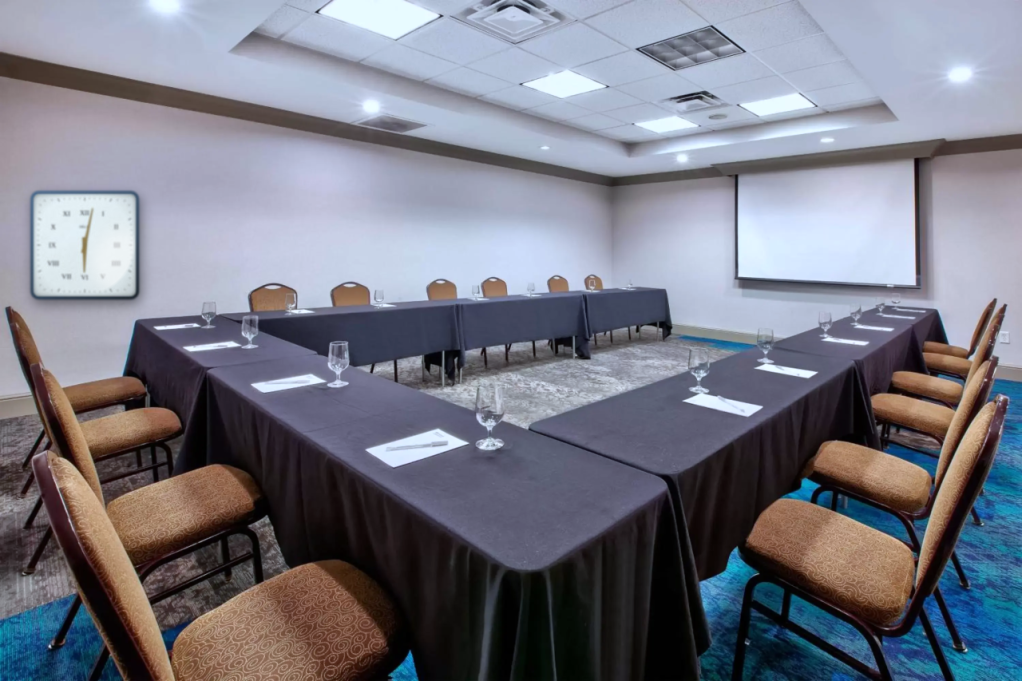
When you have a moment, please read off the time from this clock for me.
6:02
